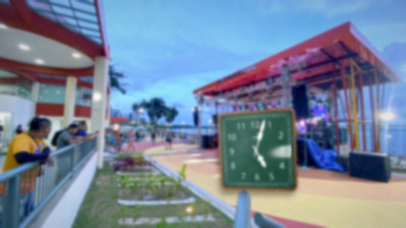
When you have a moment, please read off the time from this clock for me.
5:03
